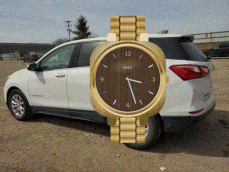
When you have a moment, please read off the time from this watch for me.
3:27
